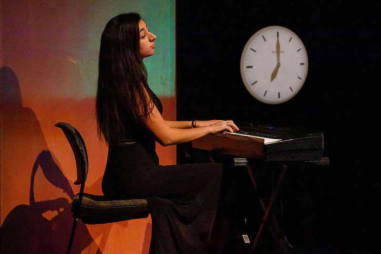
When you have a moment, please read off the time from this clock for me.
7:00
